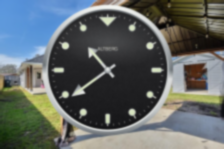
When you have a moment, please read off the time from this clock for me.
10:39
